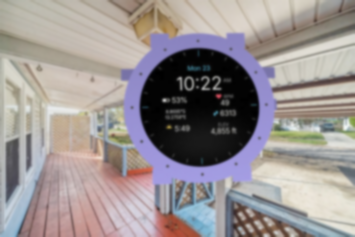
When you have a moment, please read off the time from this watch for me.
10:22
